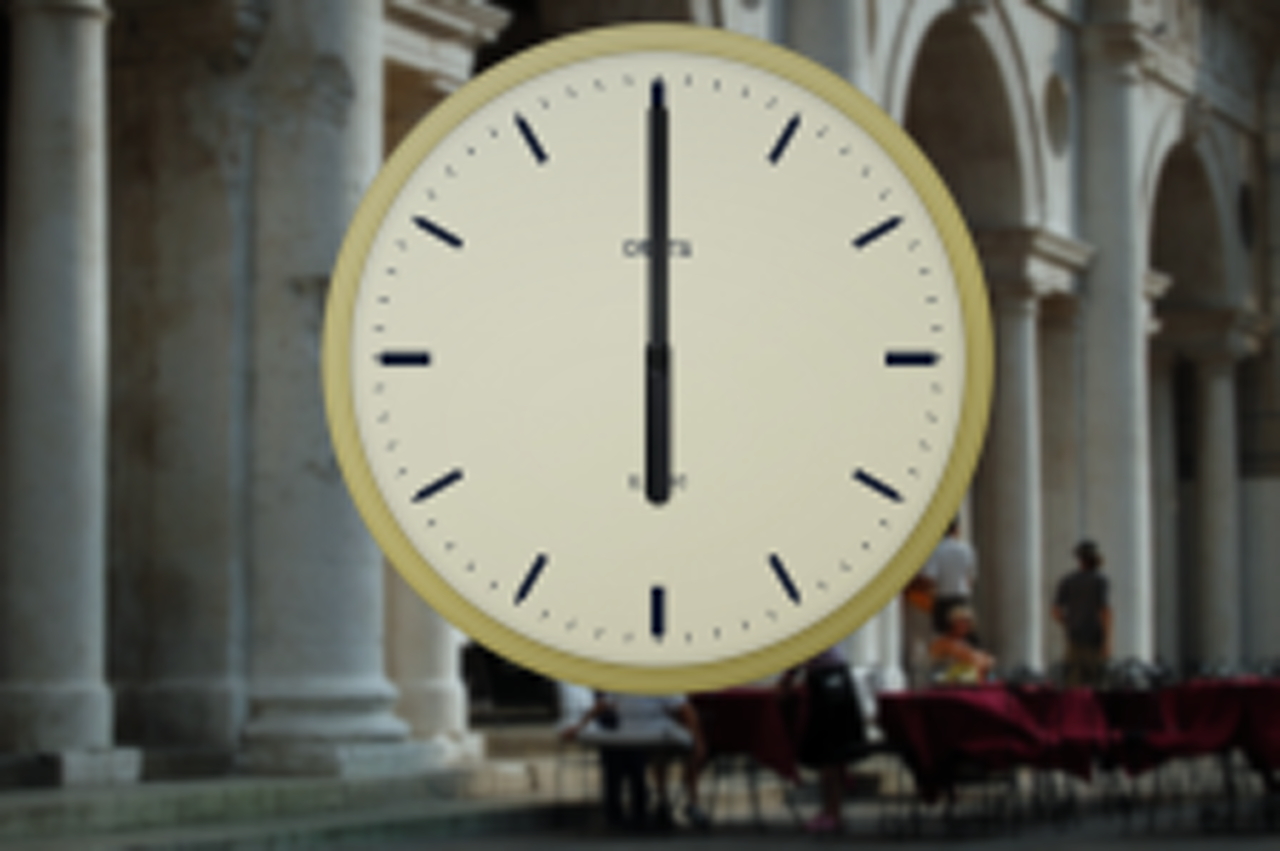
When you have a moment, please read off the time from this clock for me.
6:00
